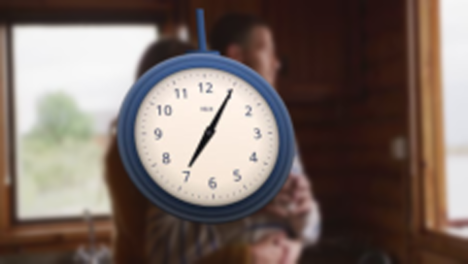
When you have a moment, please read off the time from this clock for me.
7:05
